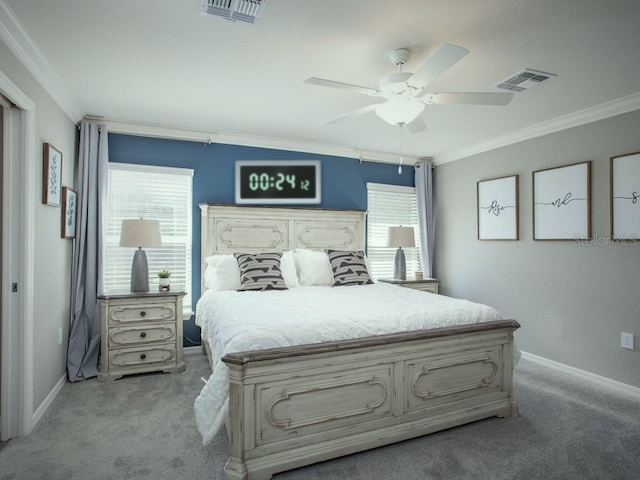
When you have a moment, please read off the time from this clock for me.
0:24
